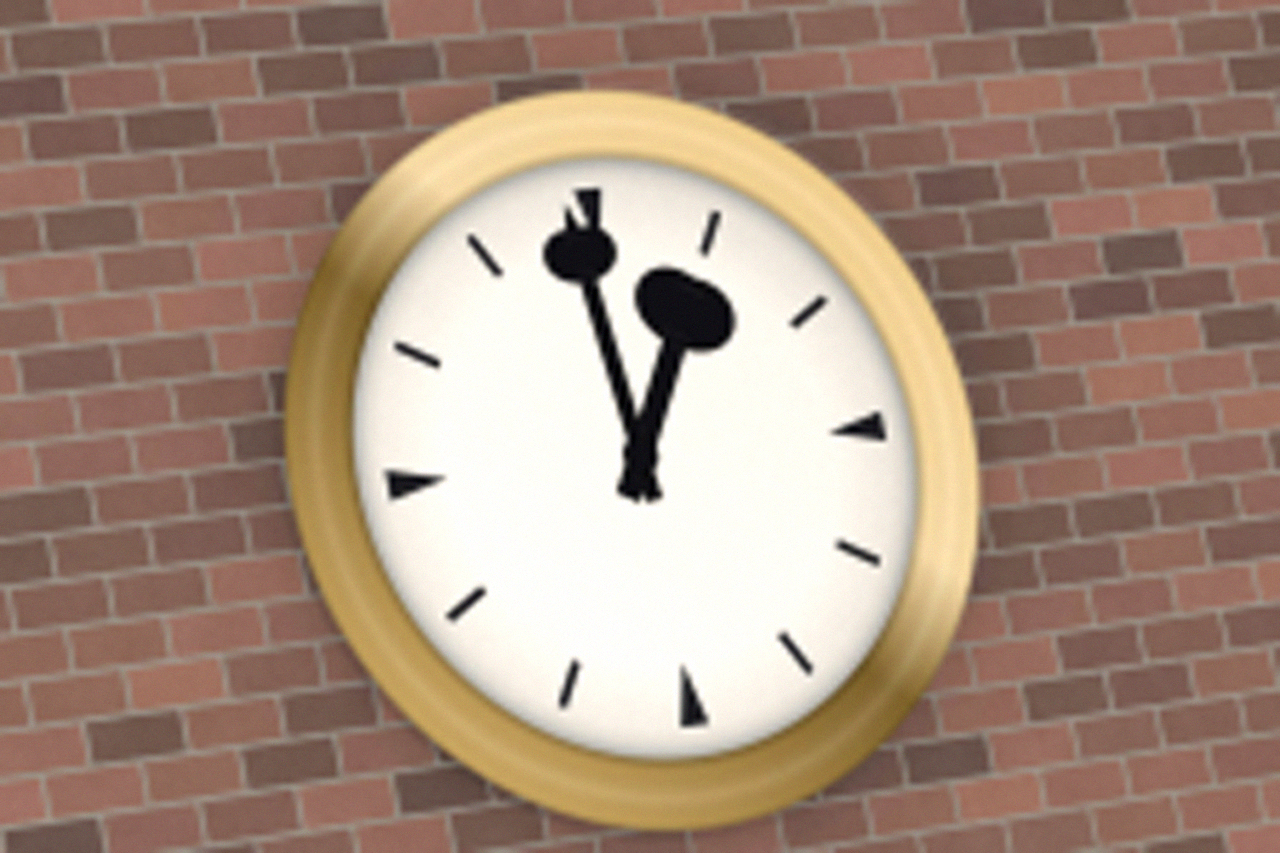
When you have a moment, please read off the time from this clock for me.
12:59
